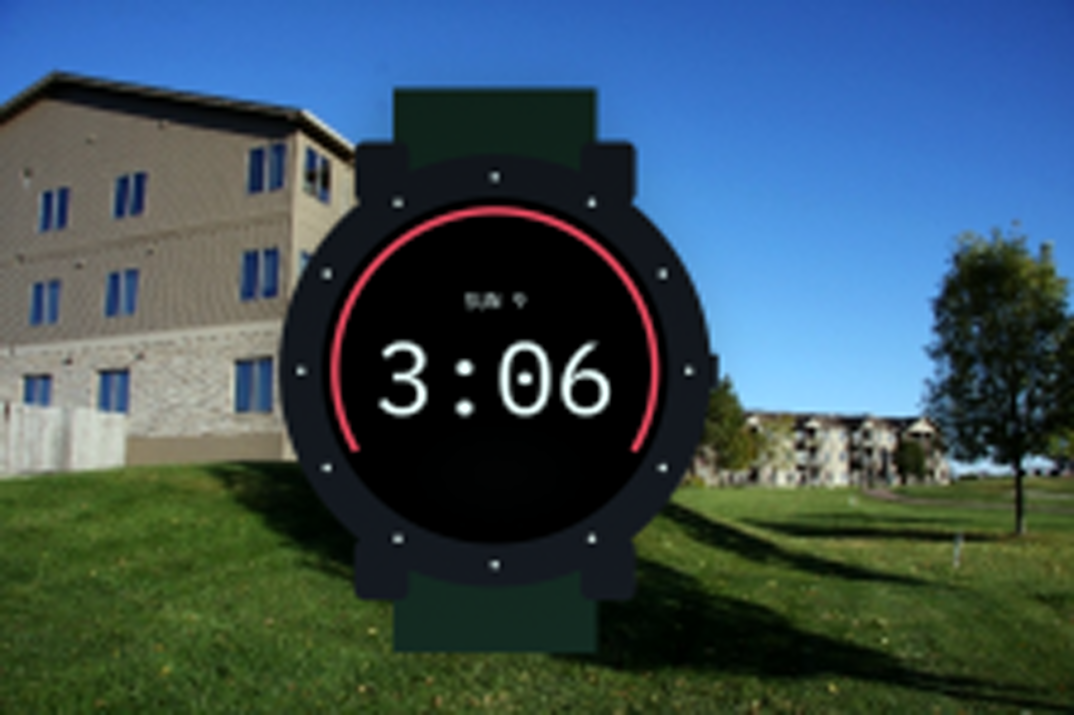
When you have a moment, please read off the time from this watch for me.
3:06
